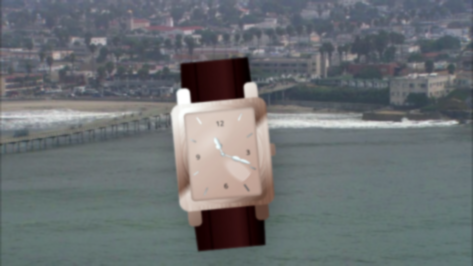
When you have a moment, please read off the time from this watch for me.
11:19
